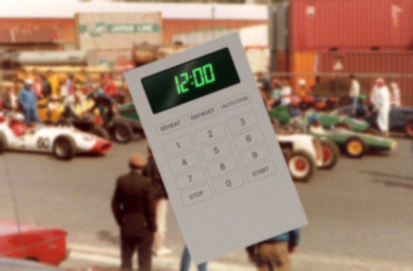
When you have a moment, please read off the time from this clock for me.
12:00
